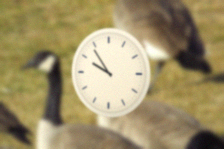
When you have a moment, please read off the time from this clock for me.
9:54
